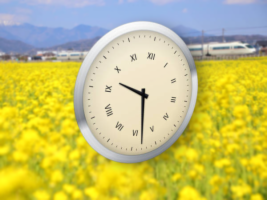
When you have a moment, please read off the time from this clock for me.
9:28
